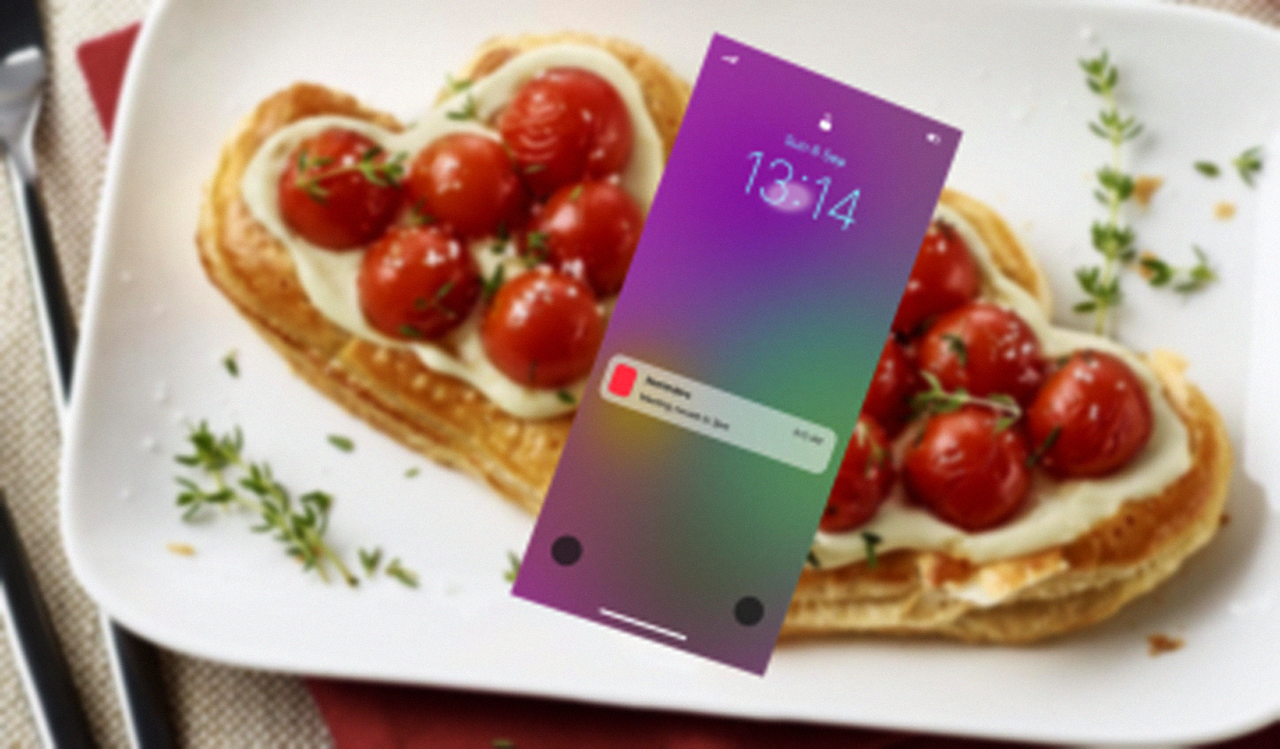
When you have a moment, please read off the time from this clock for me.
13:14
